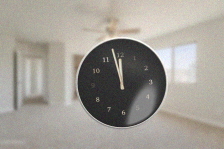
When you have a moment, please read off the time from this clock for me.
11:58
